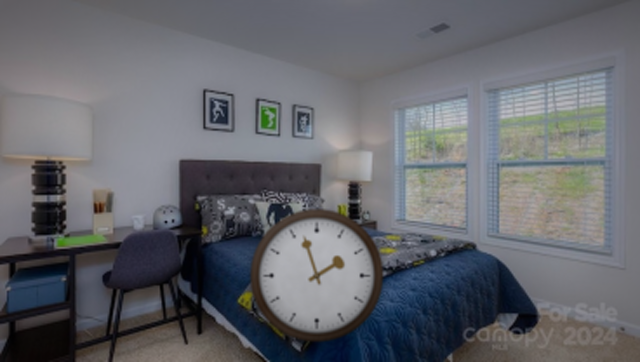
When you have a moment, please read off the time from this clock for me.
1:57
